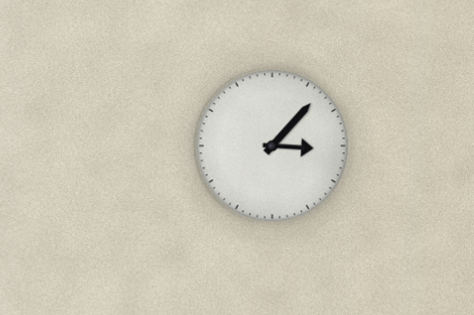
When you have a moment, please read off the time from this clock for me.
3:07
